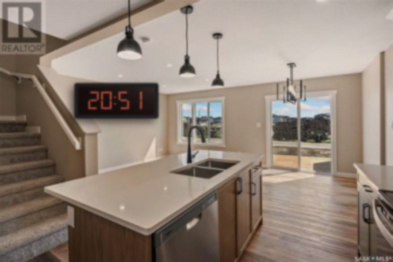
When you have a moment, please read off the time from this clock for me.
20:51
